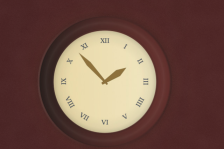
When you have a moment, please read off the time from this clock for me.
1:53
